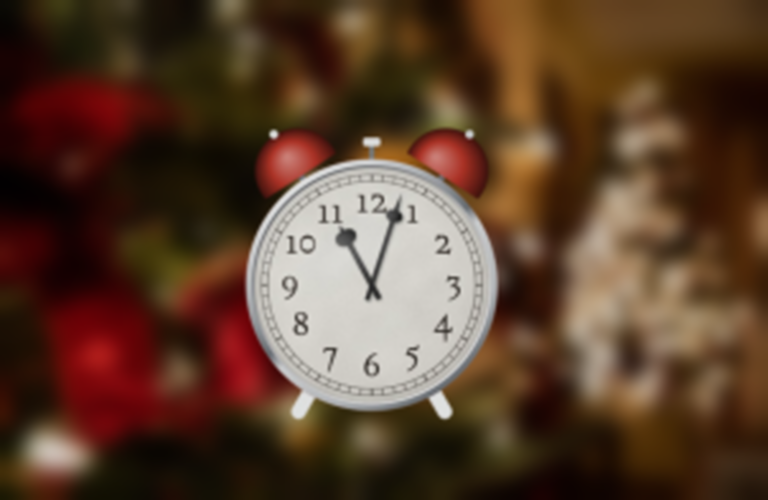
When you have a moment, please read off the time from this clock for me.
11:03
